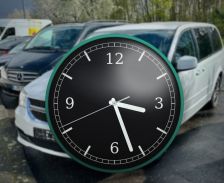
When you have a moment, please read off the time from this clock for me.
3:26:41
